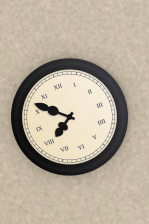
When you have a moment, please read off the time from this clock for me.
7:52
